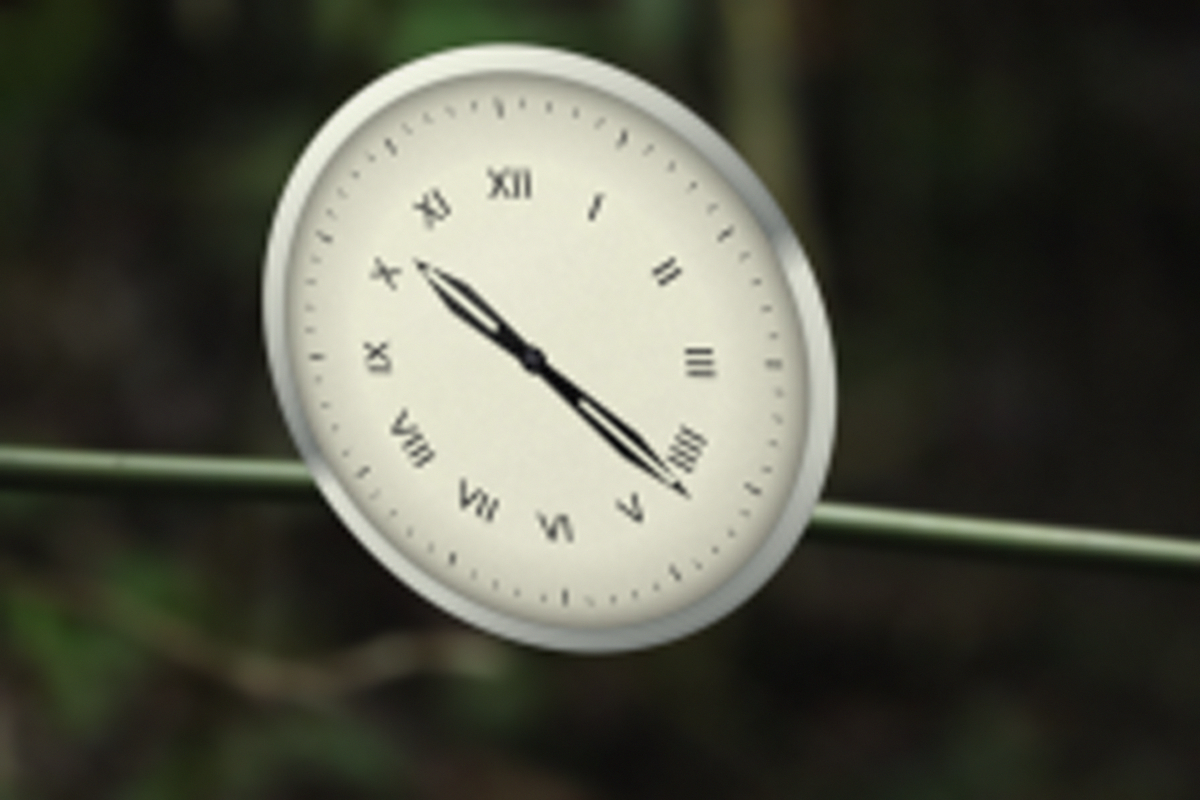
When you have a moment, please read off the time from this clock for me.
10:22
